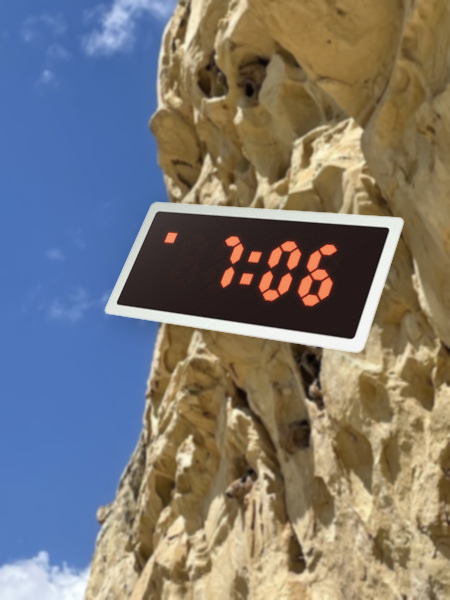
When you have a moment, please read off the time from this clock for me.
7:06
